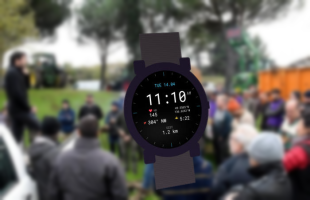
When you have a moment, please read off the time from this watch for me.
11:10
